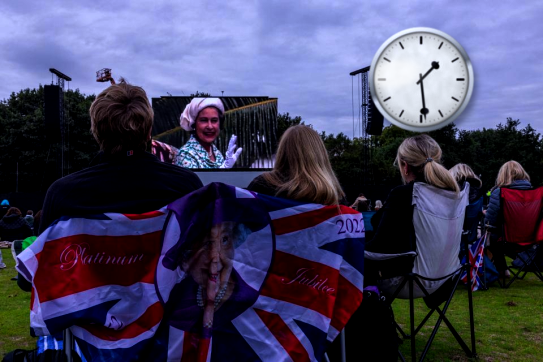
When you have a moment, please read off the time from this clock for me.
1:29
